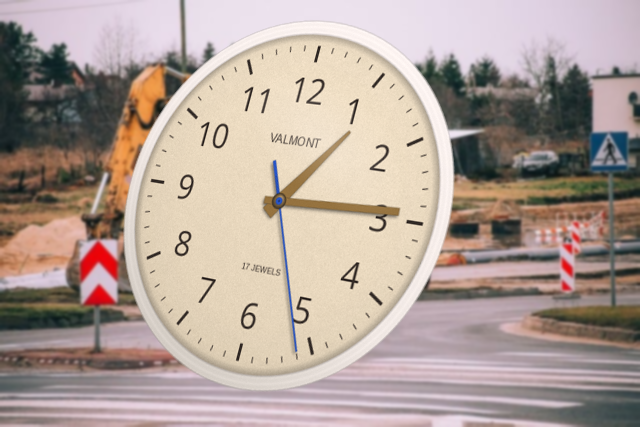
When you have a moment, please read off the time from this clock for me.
1:14:26
